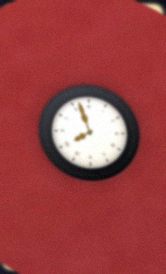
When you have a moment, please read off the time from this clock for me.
7:57
